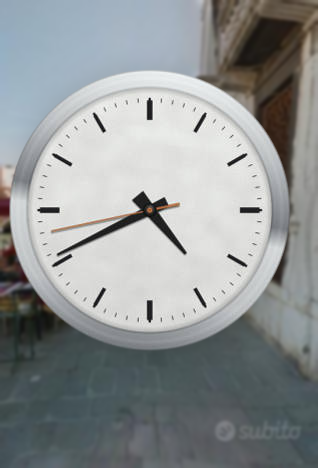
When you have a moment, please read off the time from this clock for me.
4:40:43
